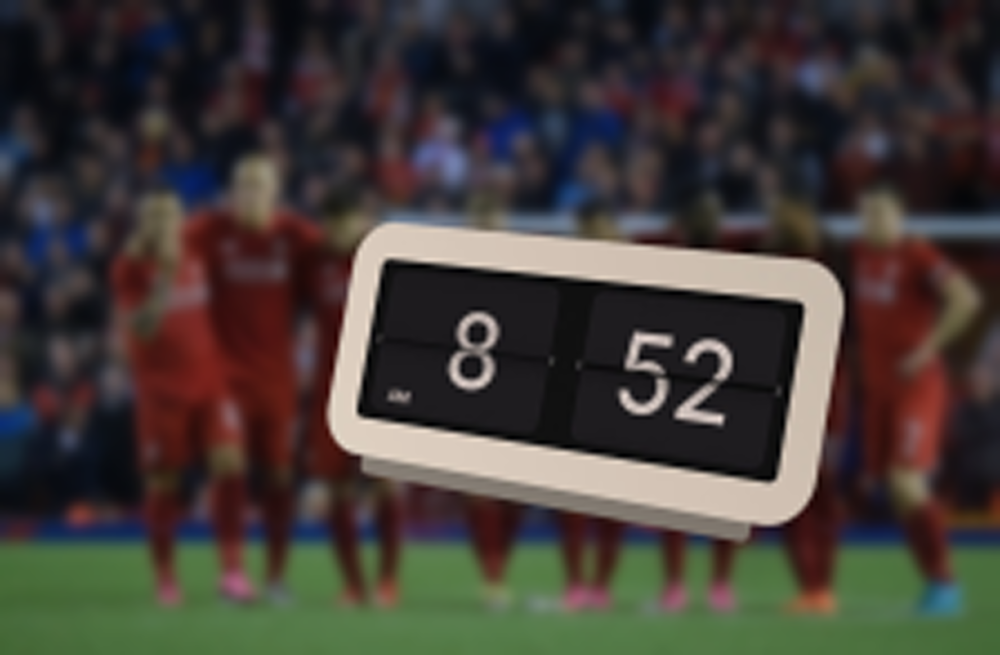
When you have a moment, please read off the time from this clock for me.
8:52
